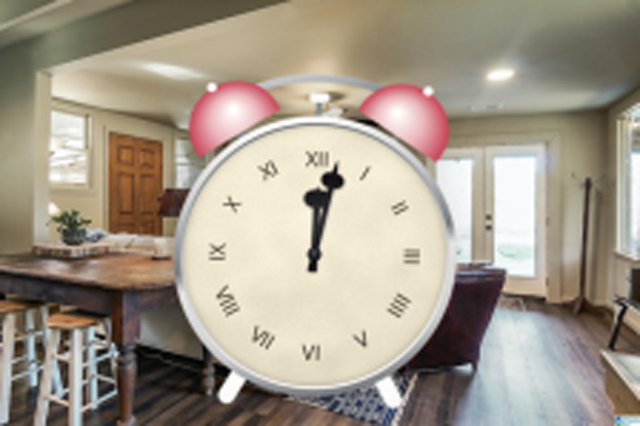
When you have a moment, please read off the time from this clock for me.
12:02
